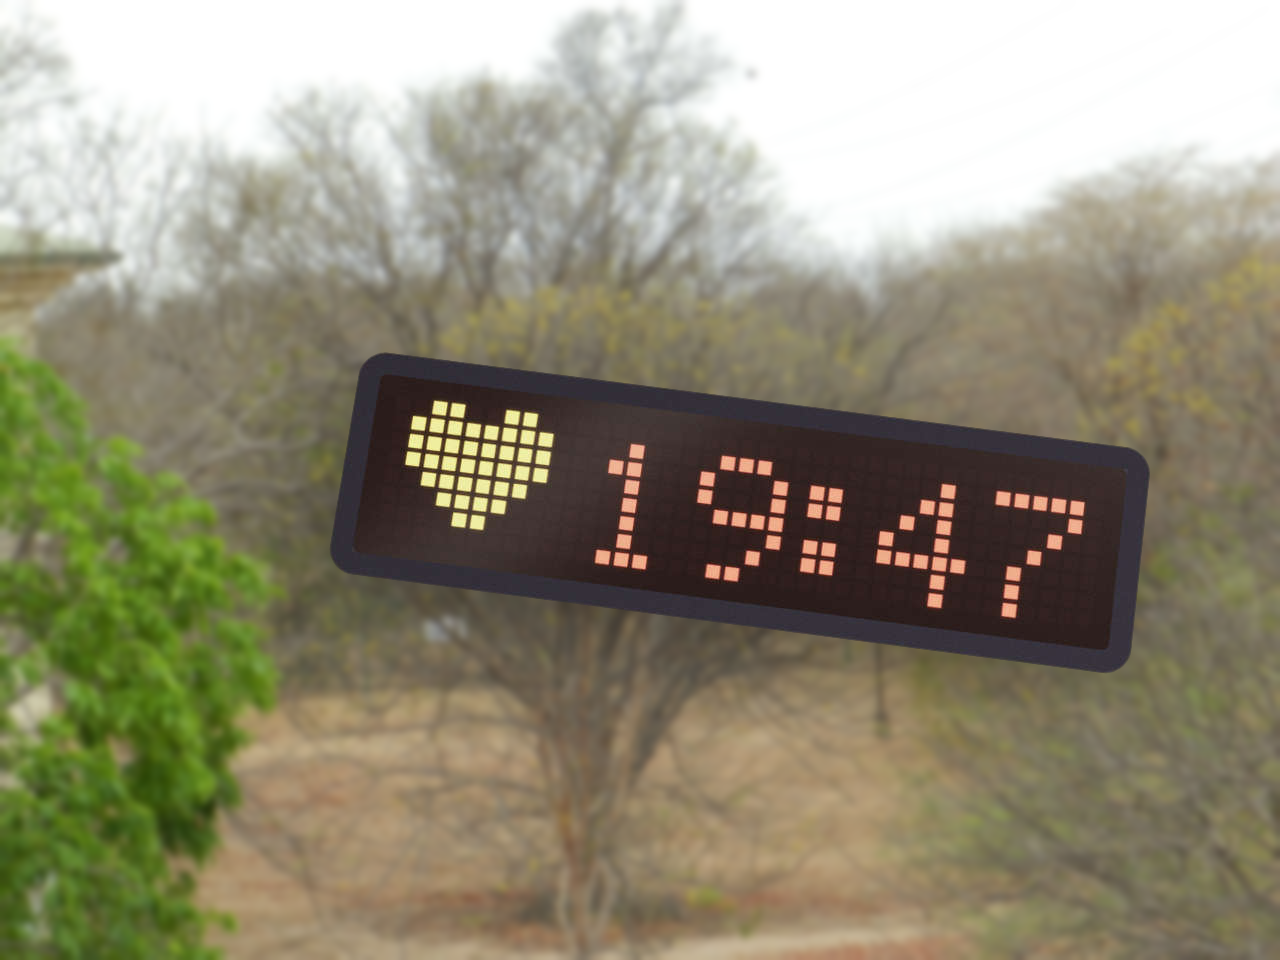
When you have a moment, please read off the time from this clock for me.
19:47
